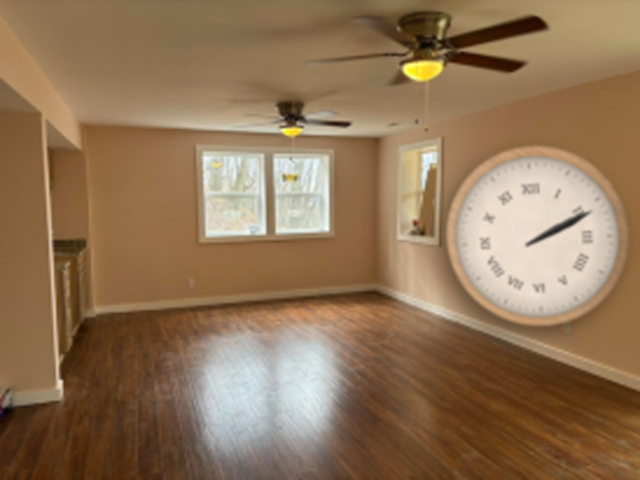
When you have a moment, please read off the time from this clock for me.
2:11
